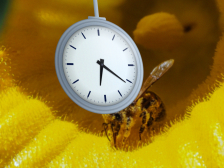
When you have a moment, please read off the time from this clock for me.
6:21
